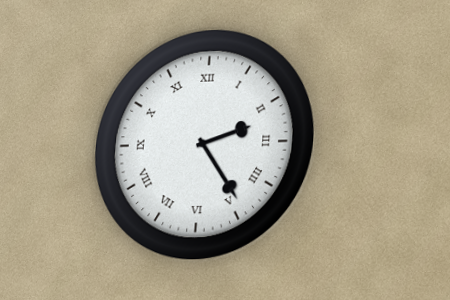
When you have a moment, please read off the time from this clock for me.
2:24
